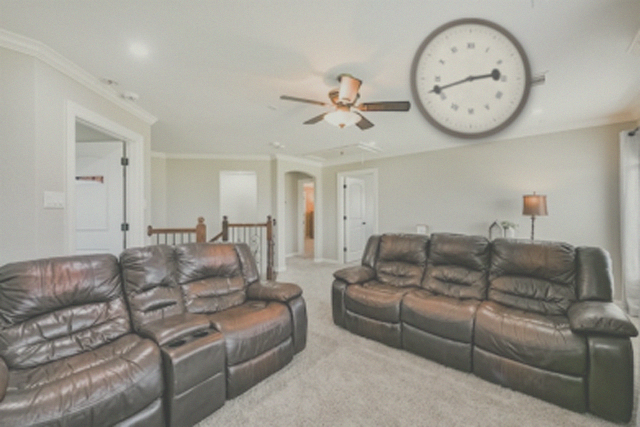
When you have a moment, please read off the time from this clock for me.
2:42
